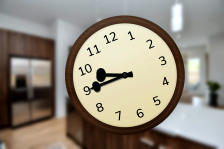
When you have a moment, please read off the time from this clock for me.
9:45
